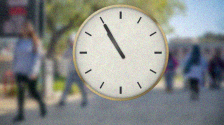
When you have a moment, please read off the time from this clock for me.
10:55
